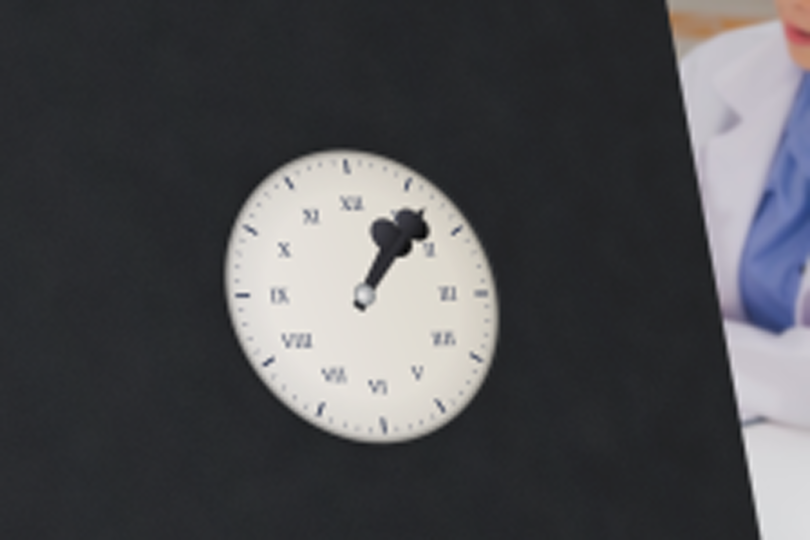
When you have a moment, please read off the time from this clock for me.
1:07
